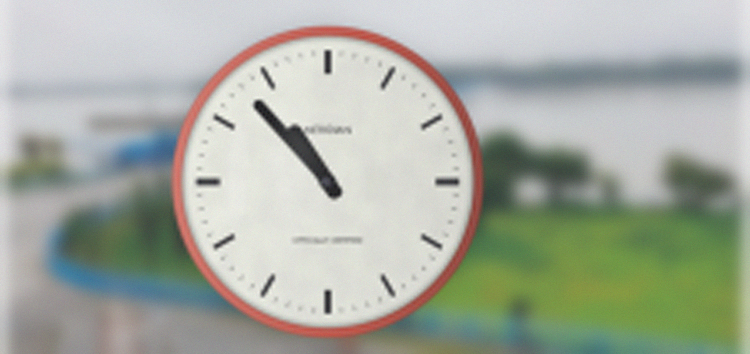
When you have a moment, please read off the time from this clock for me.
10:53
